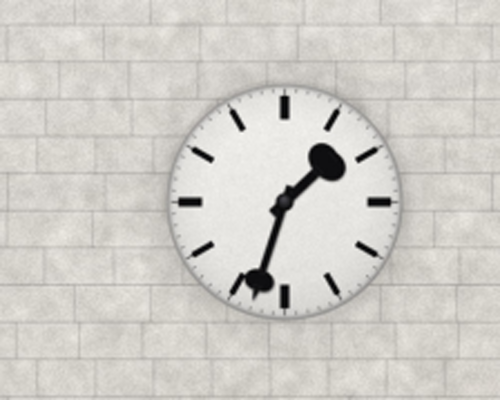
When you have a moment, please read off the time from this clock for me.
1:33
